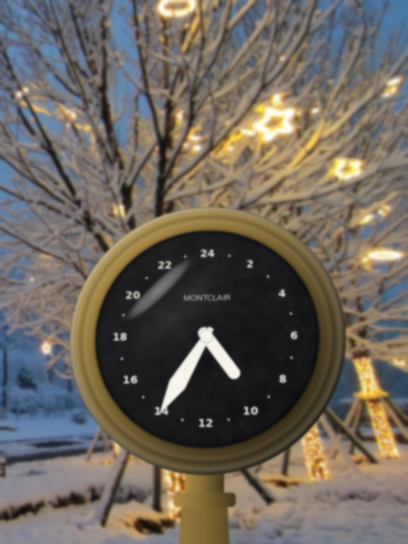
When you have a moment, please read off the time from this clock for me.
9:35
